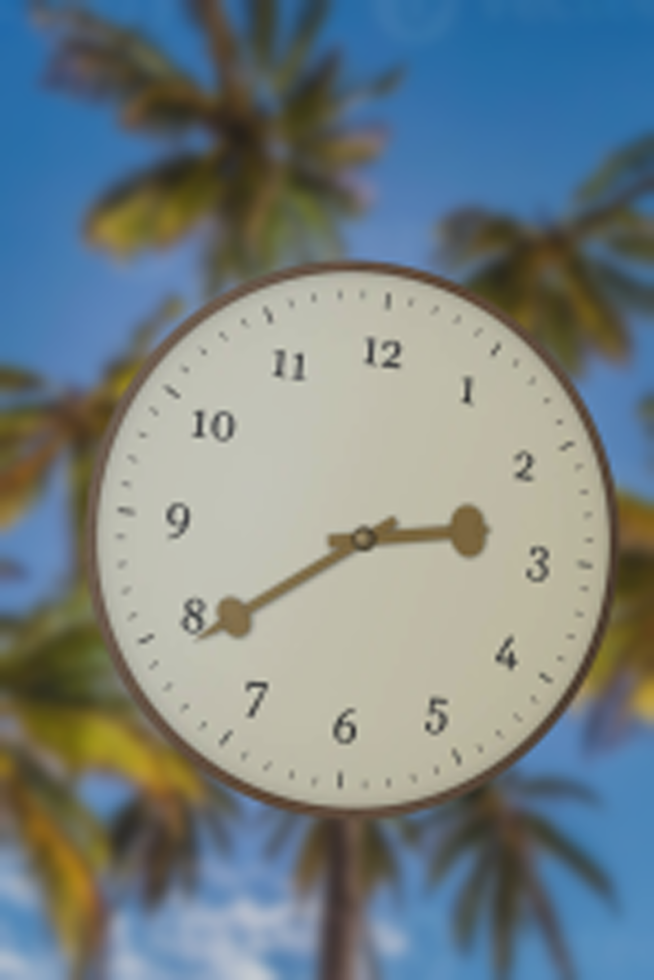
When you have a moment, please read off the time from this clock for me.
2:39
